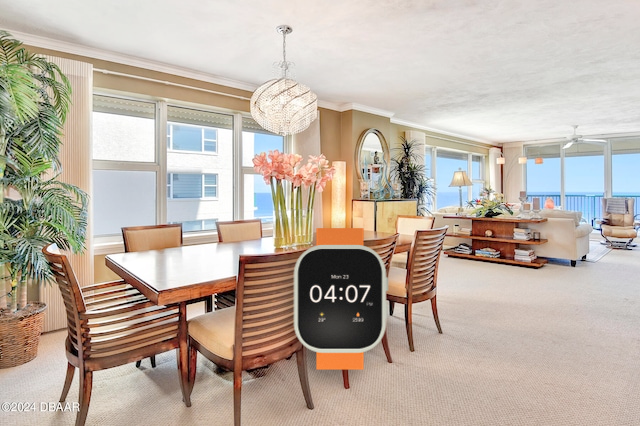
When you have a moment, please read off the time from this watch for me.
4:07
